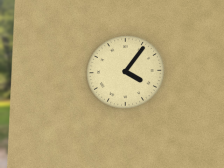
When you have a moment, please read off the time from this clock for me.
4:06
